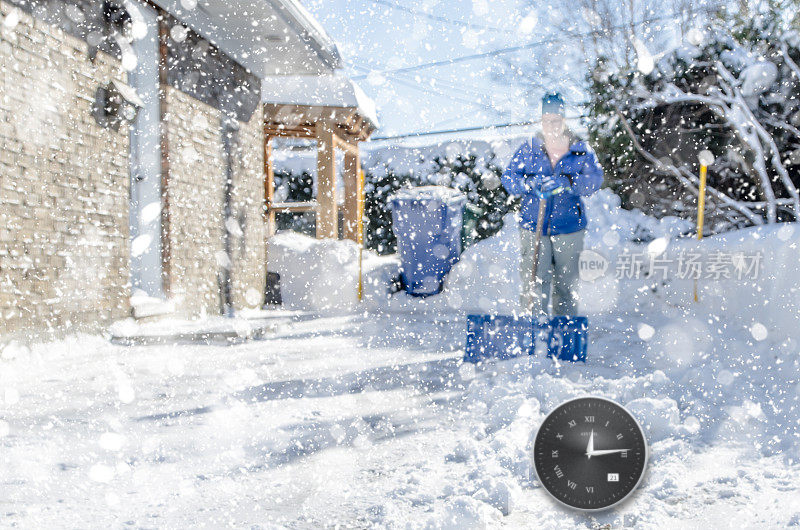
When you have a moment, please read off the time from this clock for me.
12:14
